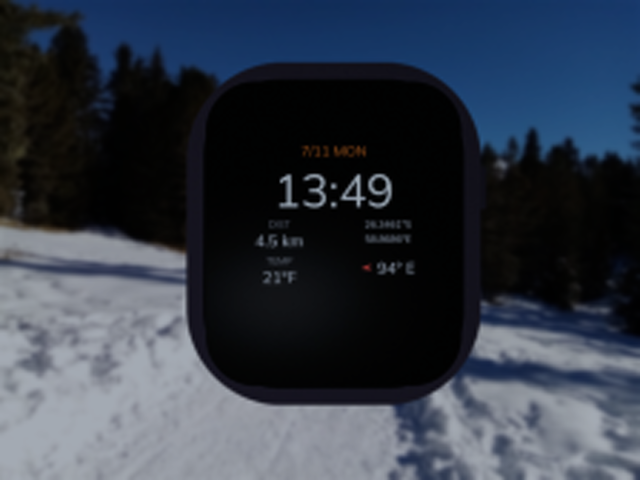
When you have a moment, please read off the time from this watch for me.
13:49
